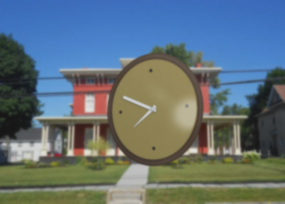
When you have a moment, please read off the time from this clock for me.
7:49
